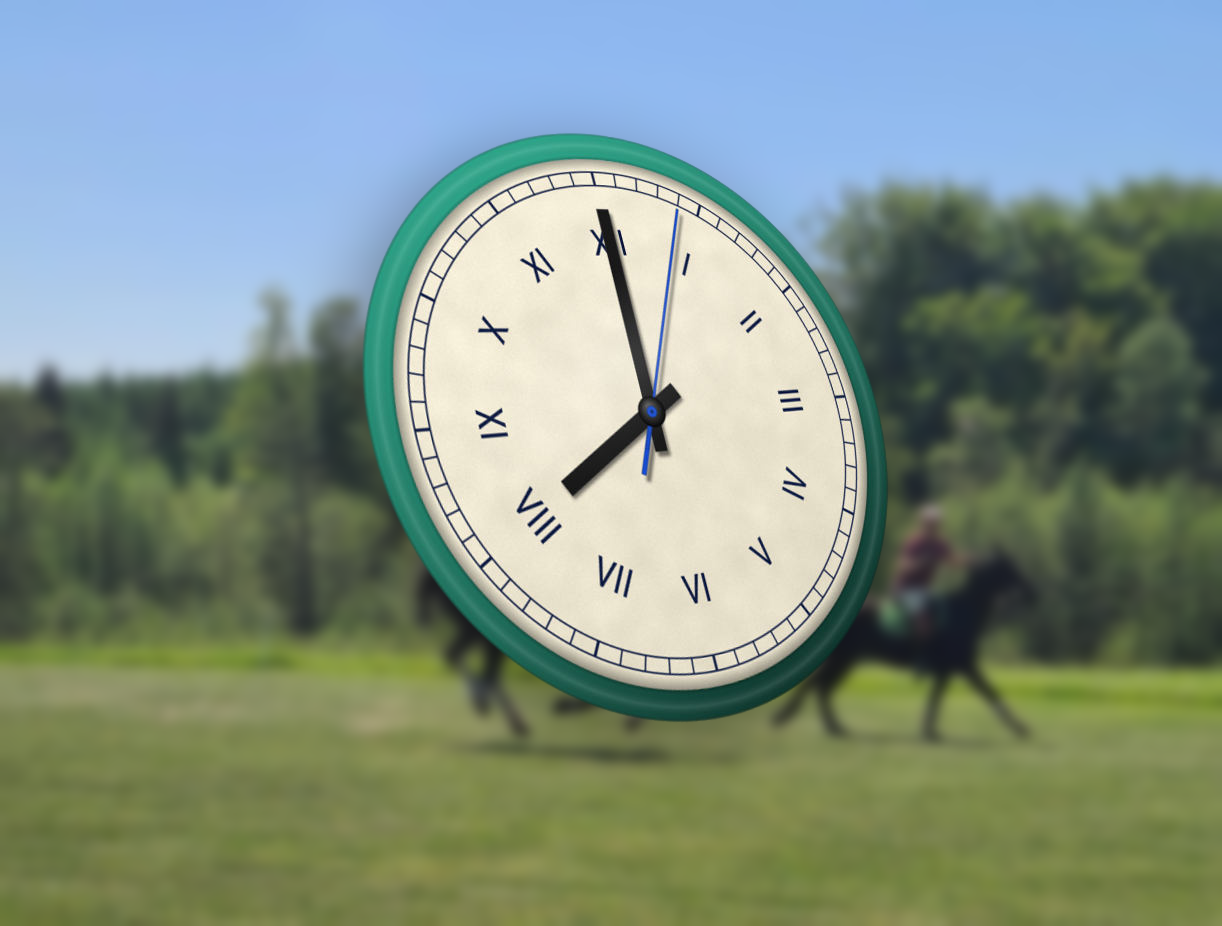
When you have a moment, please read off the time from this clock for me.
8:00:04
